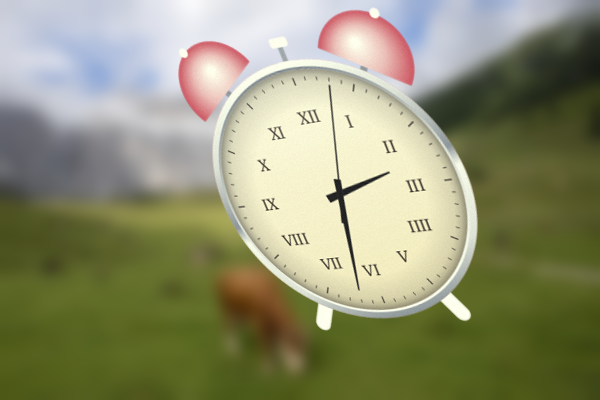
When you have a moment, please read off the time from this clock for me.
2:32:03
